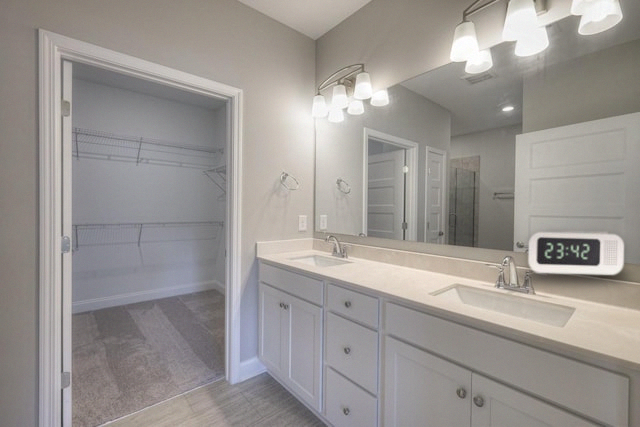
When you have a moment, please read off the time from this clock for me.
23:42
